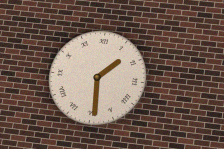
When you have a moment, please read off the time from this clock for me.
1:29
